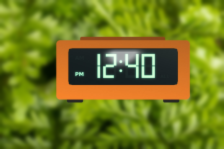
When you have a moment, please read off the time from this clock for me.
12:40
